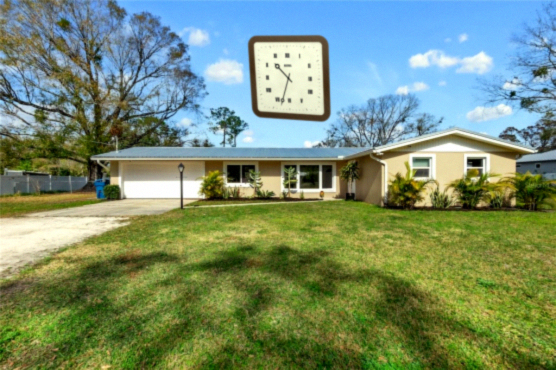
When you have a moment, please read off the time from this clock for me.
10:33
